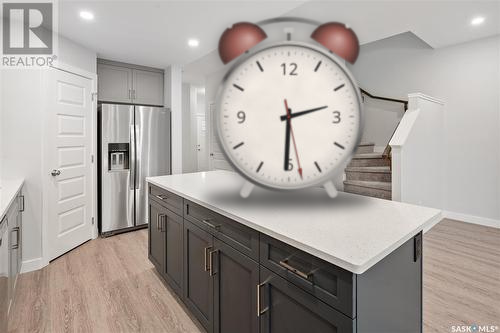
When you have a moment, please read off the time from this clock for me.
2:30:28
